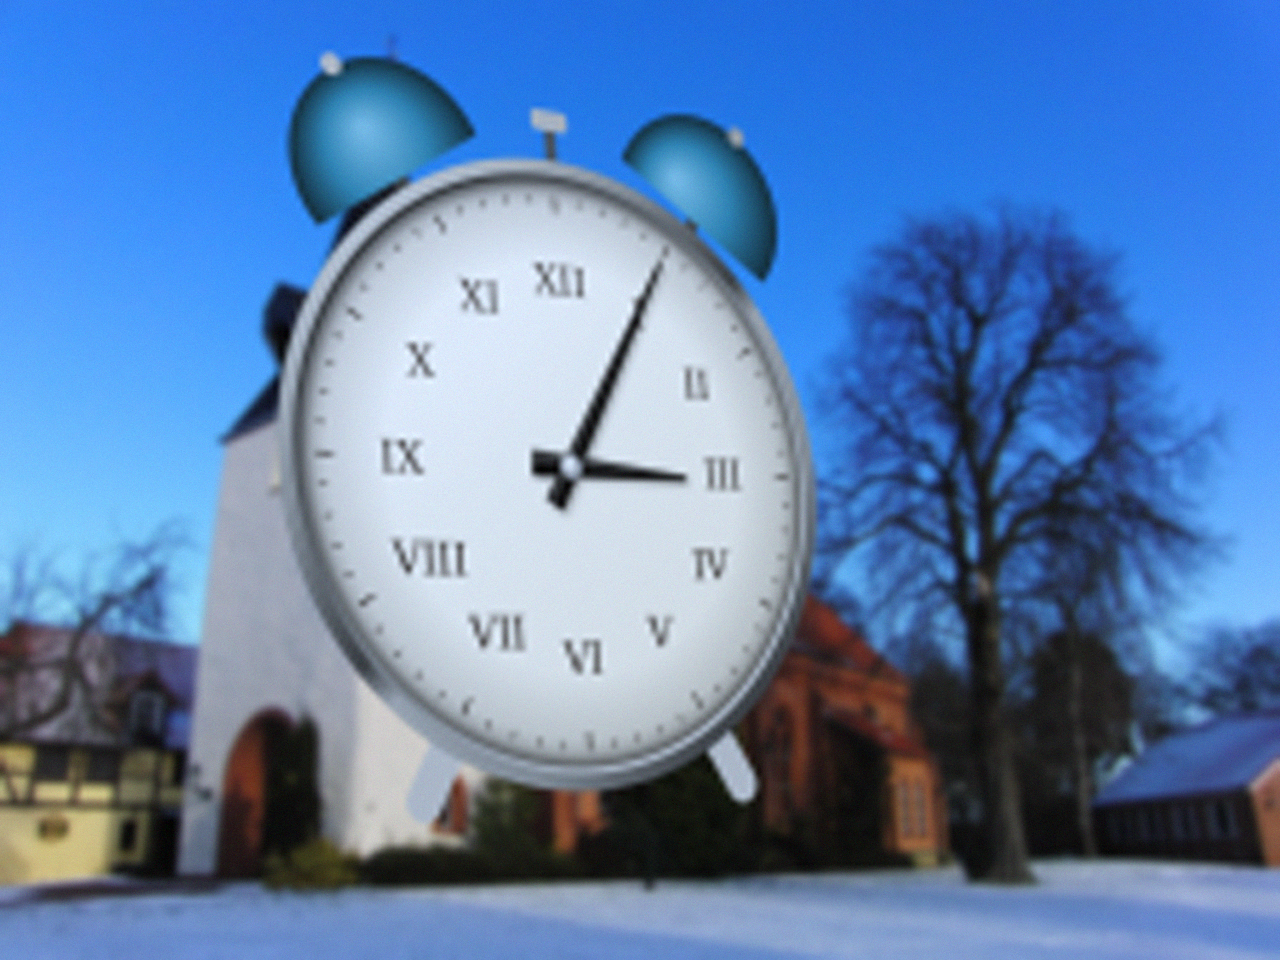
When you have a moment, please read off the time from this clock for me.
3:05
